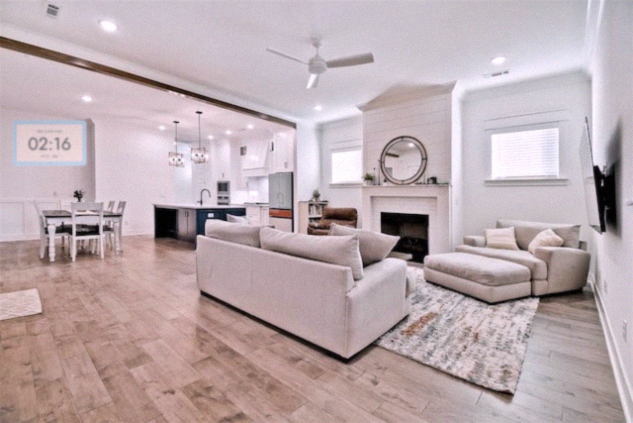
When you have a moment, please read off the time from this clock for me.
2:16
